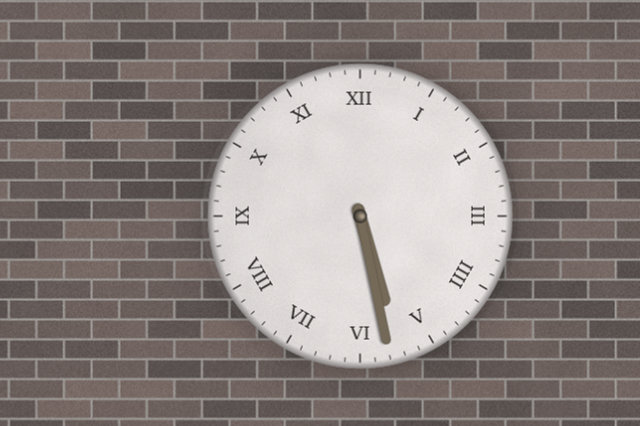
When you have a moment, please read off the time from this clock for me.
5:28
